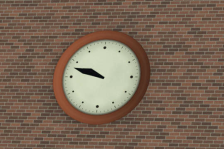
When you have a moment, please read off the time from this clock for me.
9:48
